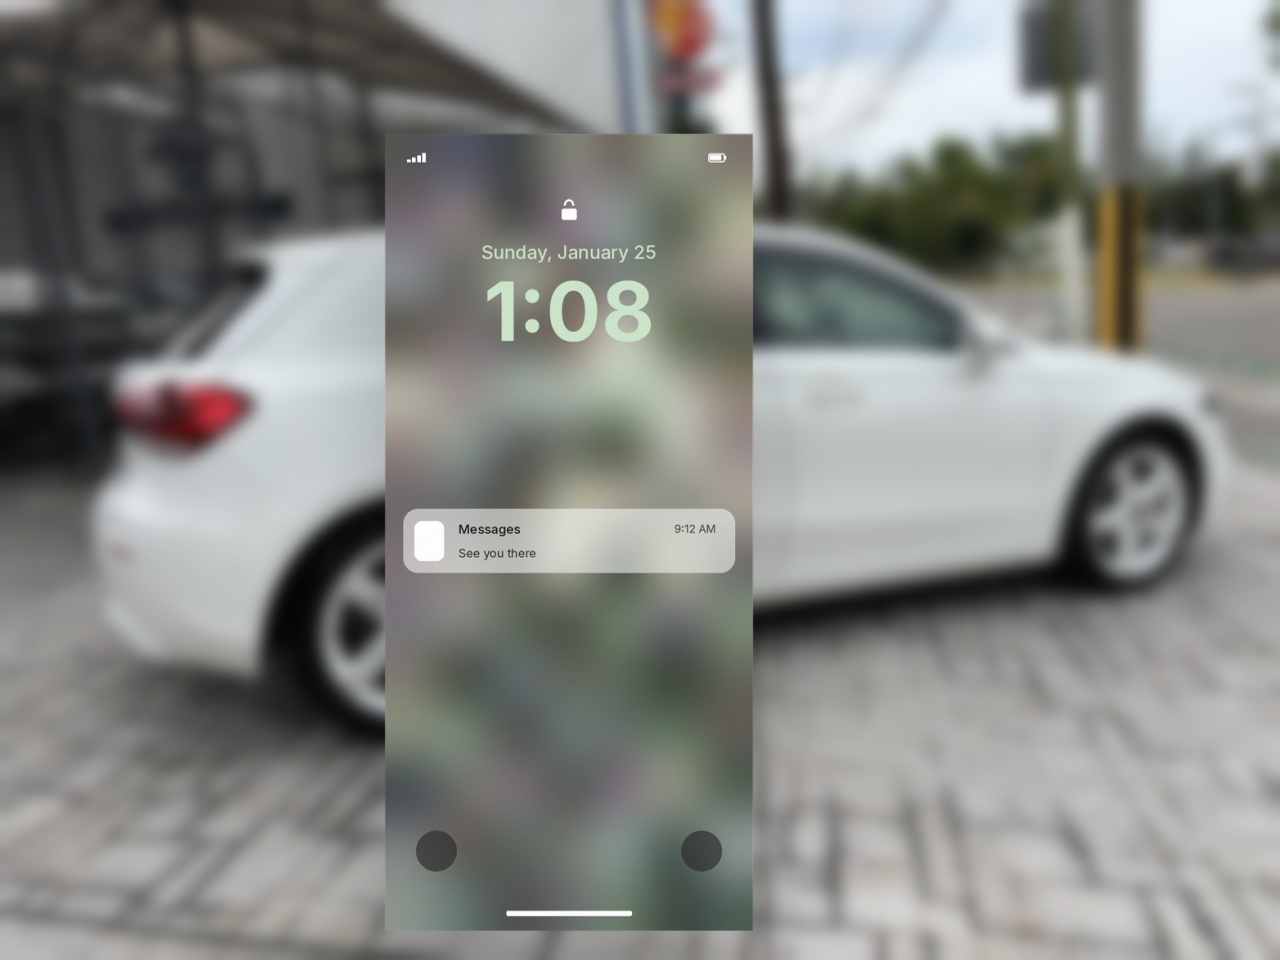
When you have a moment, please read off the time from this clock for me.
1:08
